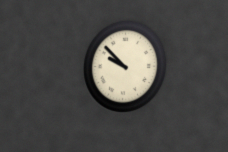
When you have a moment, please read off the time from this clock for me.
9:52
